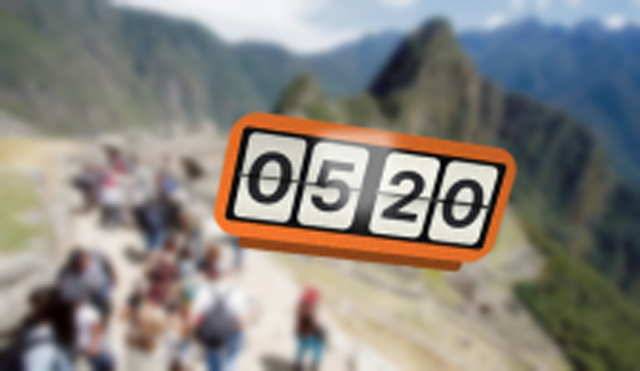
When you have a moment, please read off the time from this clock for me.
5:20
